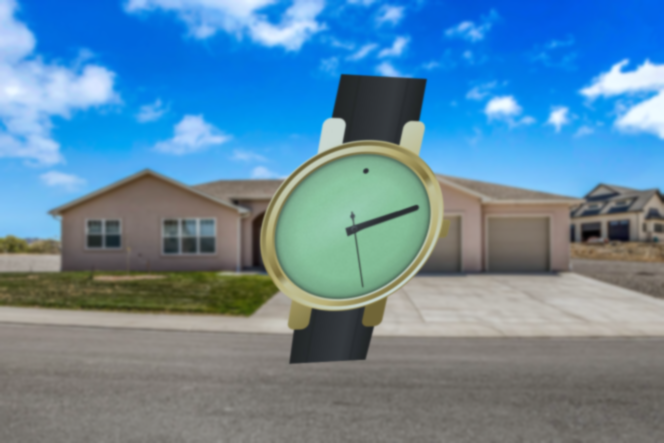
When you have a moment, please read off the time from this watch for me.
2:11:27
